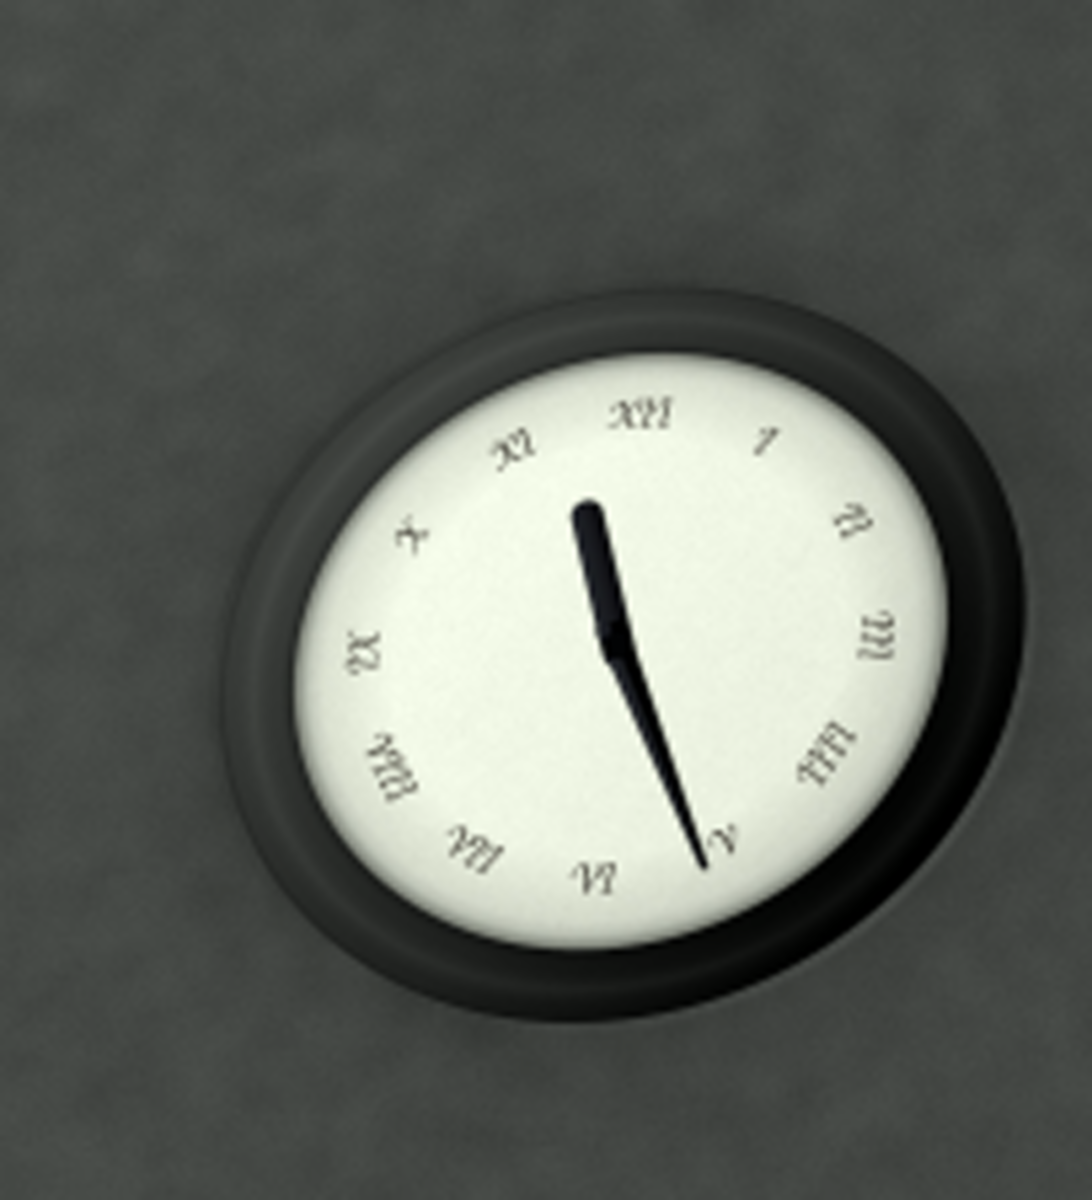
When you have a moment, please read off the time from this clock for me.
11:26
